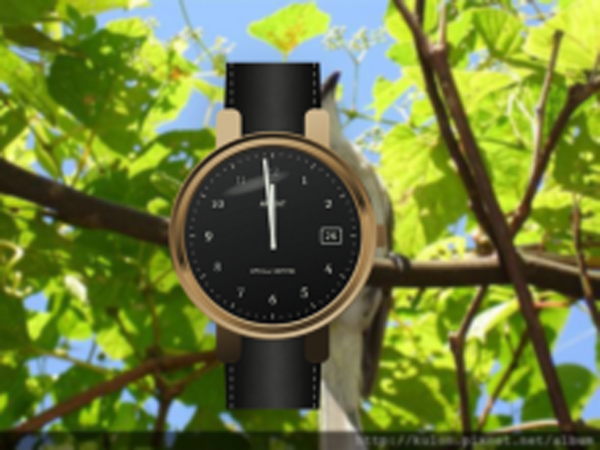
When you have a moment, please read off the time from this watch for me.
11:59
